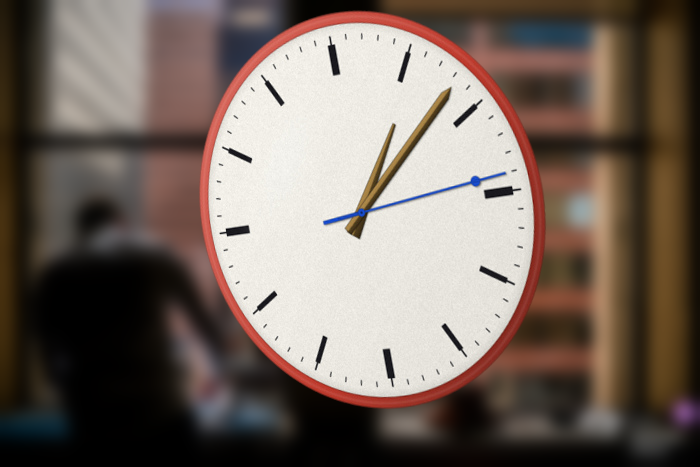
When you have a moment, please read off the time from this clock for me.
1:08:14
